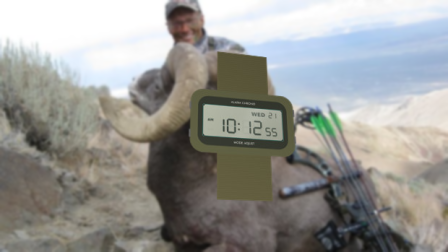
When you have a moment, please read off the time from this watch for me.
10:12:55
